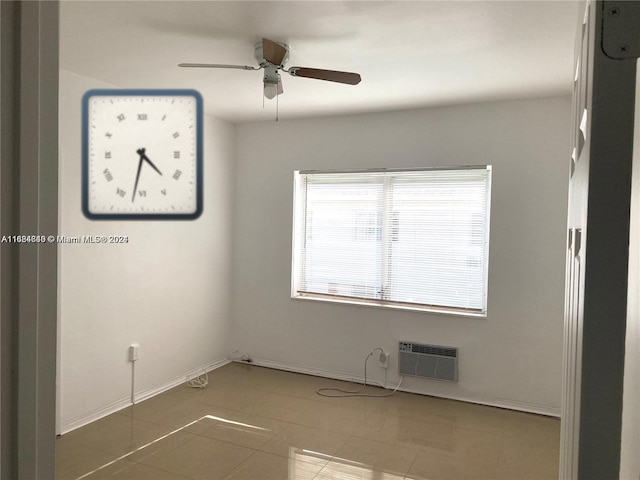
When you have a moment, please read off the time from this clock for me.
4:32
